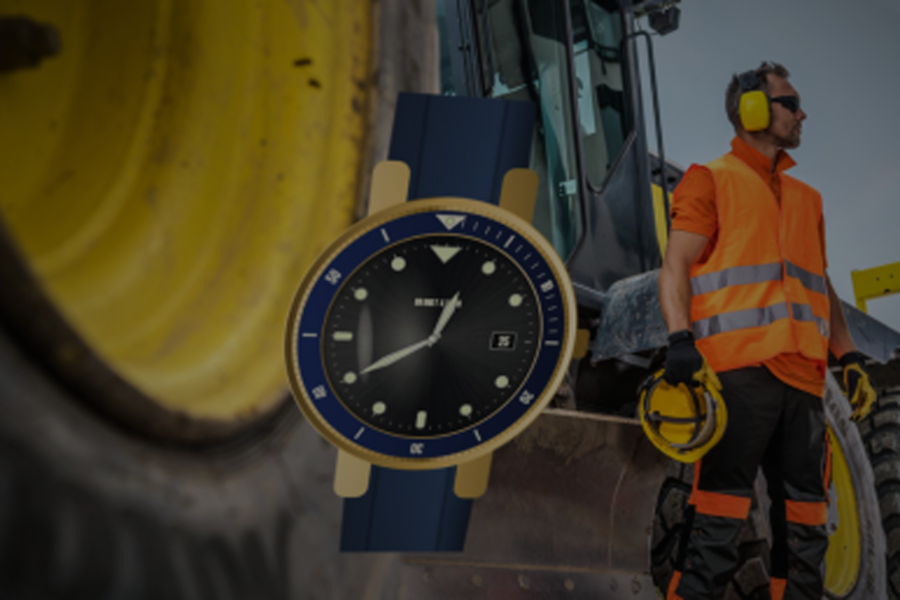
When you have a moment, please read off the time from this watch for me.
12:40
